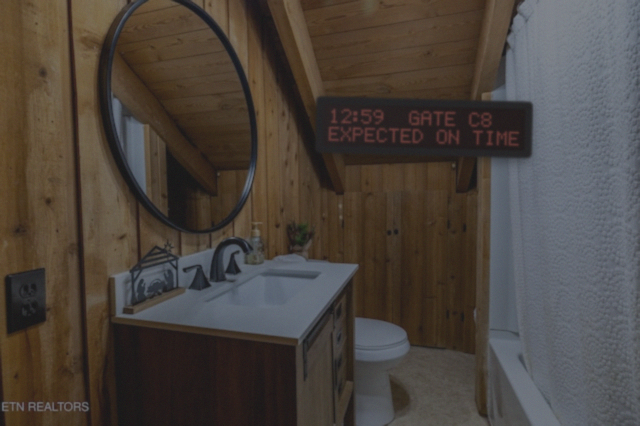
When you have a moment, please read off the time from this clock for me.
12:59
